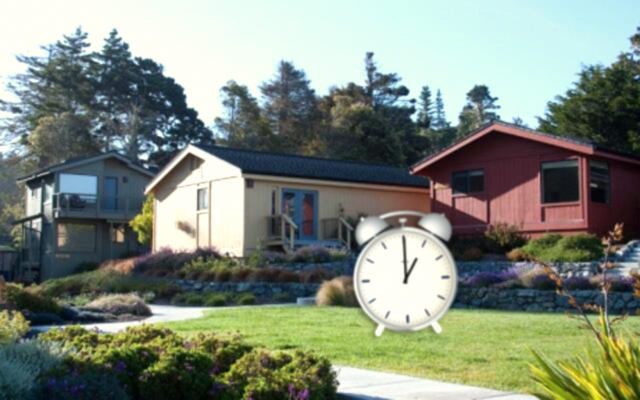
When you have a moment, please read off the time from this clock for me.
1:00
